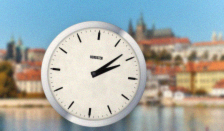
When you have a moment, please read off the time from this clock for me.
2:08
